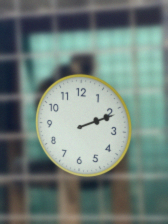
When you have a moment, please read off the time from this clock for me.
2:11
